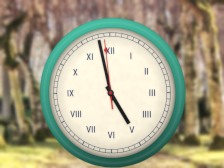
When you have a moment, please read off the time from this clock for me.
4:57:59
